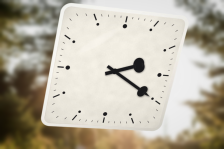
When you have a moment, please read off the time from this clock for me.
2:20
